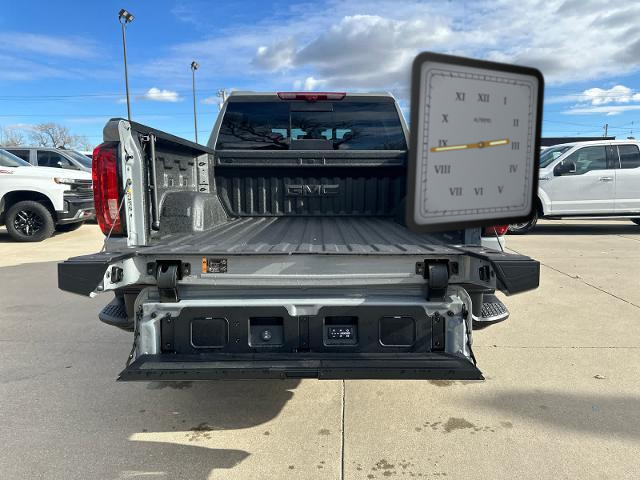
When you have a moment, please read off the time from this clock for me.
2:44
